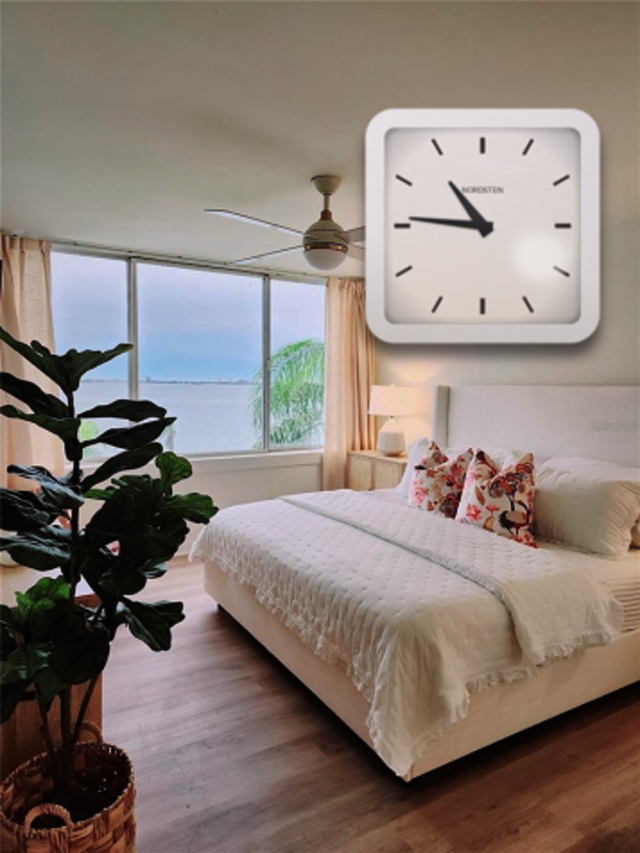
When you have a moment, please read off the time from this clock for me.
10:46
